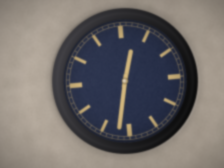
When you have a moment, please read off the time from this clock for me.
12:32
